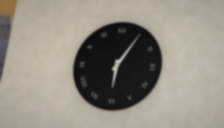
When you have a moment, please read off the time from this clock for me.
6:05
